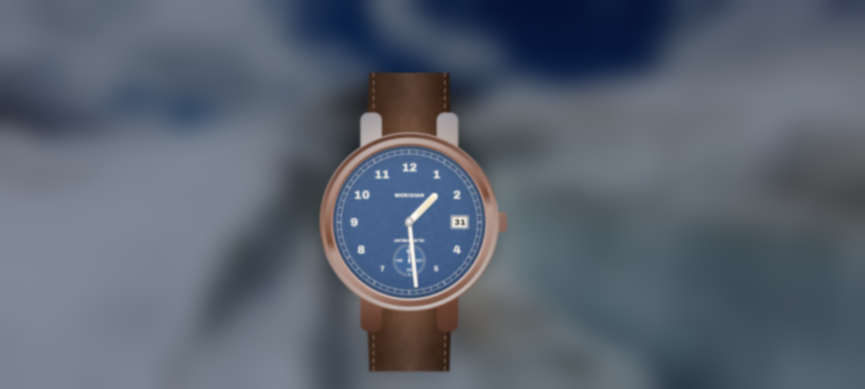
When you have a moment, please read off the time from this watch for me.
1:29
